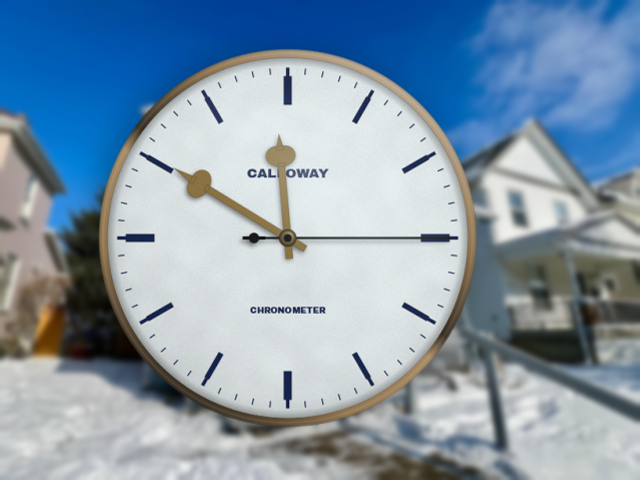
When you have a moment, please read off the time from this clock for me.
11:50:15
